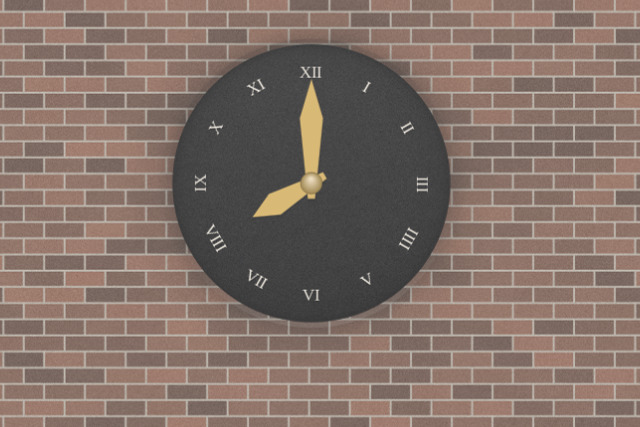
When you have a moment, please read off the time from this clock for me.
8:00
